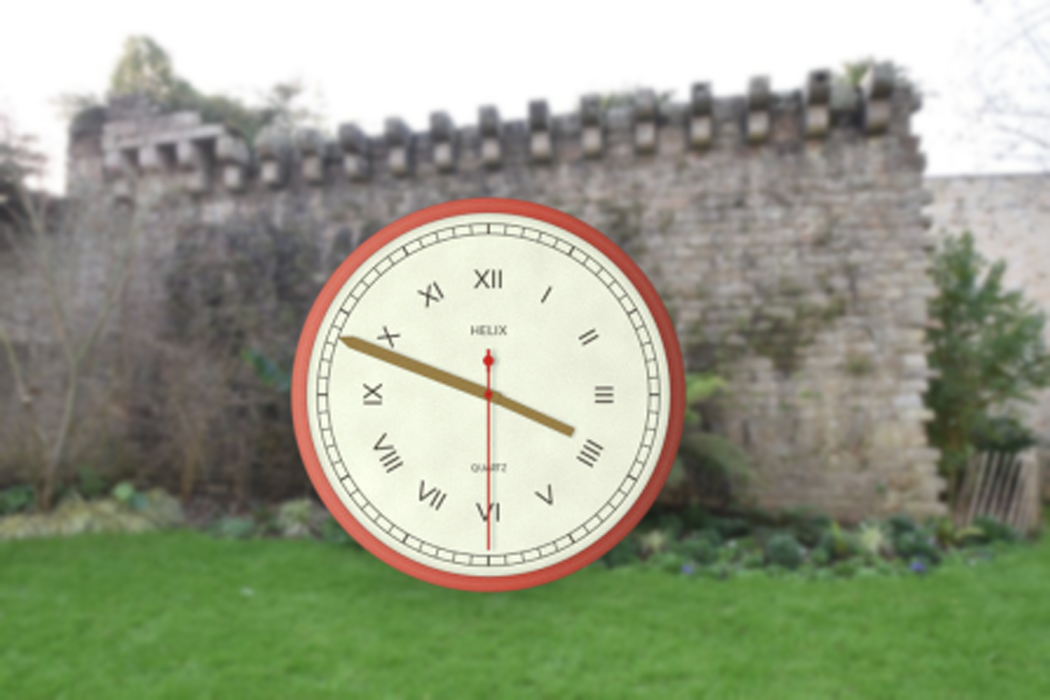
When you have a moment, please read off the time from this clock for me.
3:48:30
